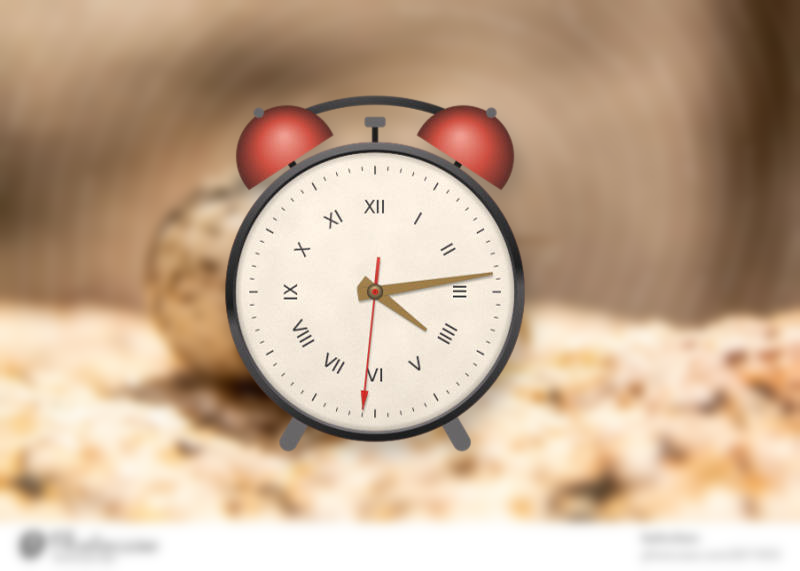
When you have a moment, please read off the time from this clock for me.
4:13:31
